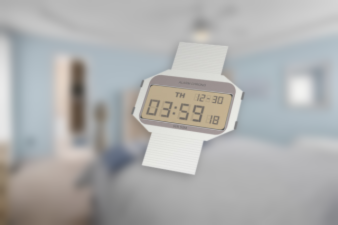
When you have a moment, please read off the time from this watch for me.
3:59
